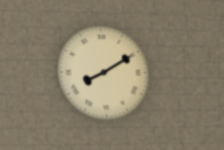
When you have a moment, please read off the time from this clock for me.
8:10
